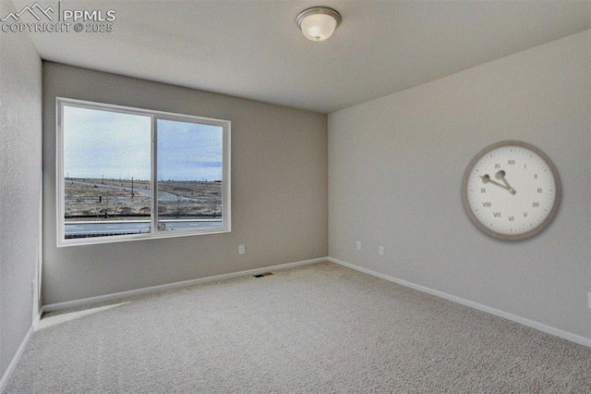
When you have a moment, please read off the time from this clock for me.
10:49
